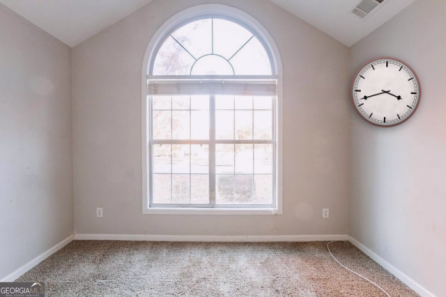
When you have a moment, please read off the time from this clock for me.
3:42
